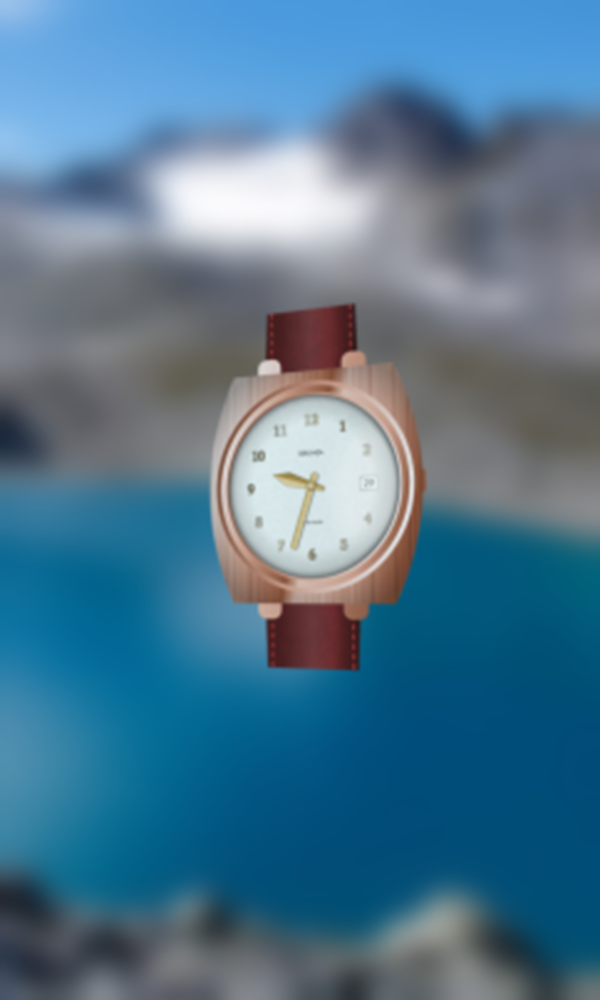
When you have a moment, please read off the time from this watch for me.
9:33
